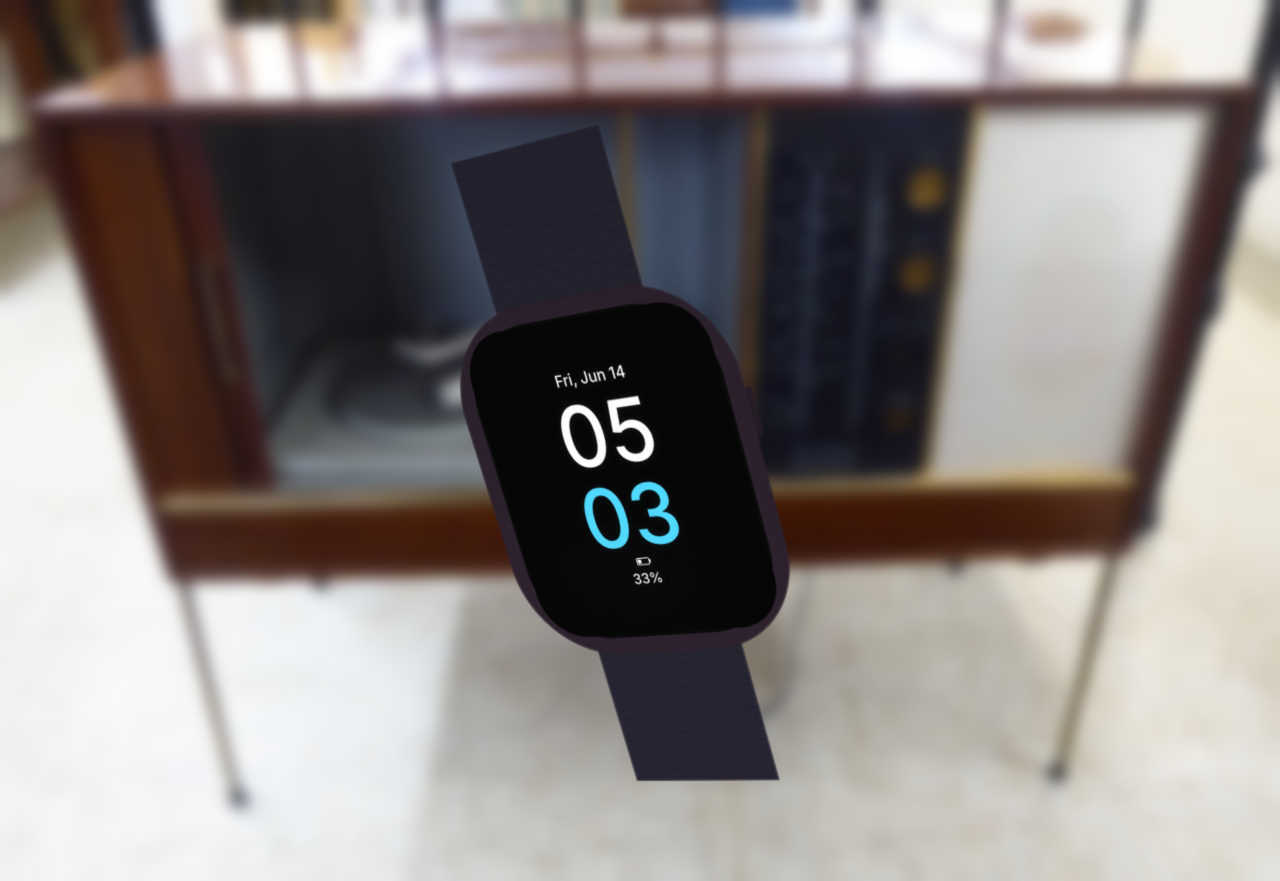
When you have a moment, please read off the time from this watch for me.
5:03
